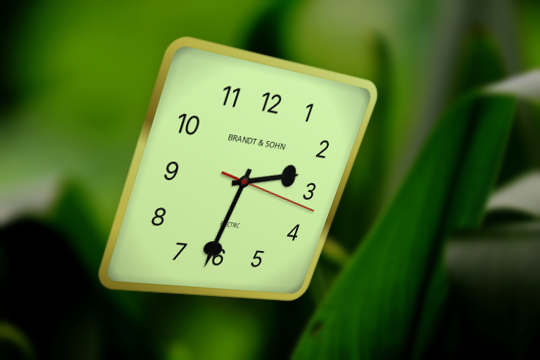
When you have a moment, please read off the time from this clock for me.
2:31:17
